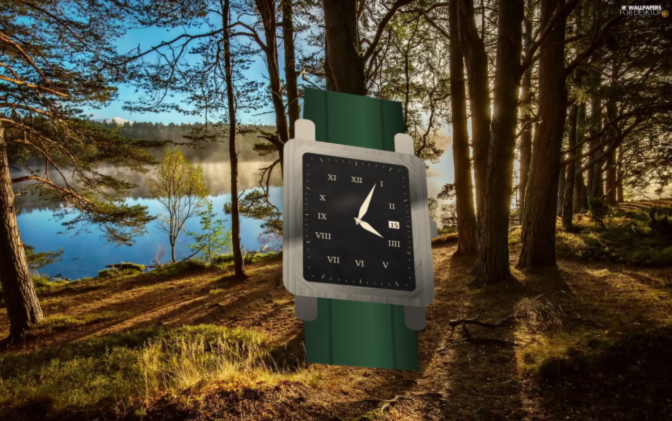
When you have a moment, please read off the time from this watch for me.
4:04
